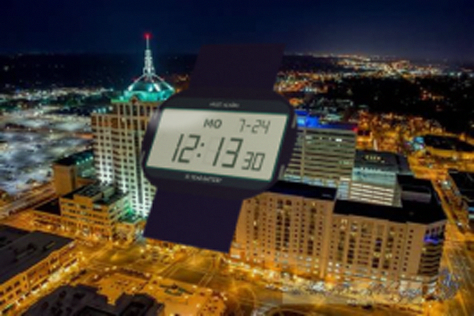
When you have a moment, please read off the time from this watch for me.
12:13:30
